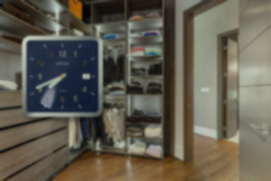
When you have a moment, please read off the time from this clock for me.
7:41
